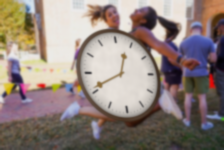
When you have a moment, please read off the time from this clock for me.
12:41
